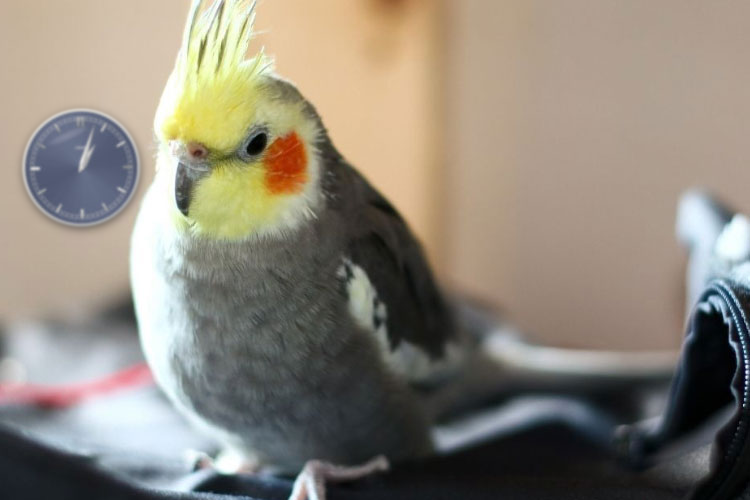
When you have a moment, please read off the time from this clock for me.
1:03
